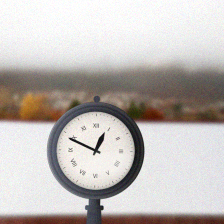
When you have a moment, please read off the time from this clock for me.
12:49
